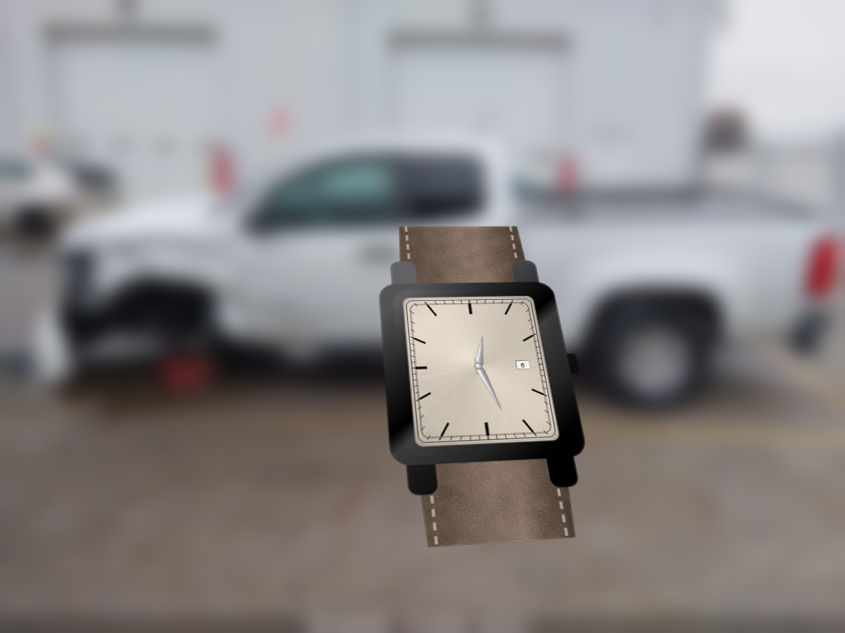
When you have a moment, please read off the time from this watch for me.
12:27
